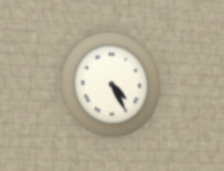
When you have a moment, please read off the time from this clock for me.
4:25
